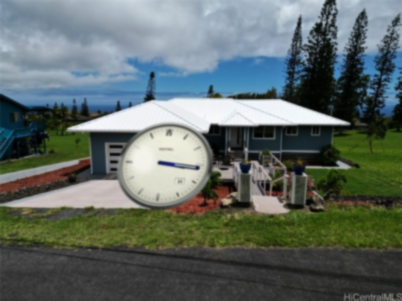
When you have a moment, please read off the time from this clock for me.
3:16
